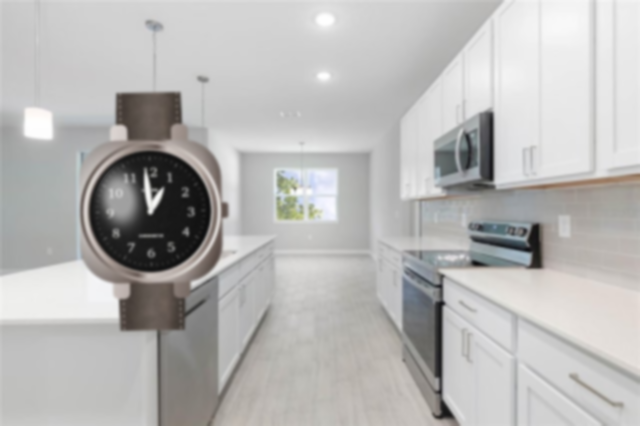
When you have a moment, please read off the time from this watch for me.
12:59
